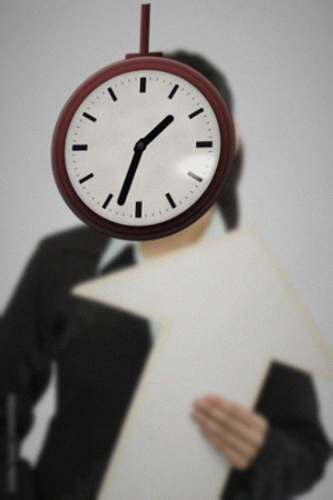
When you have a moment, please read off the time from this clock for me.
1:33
